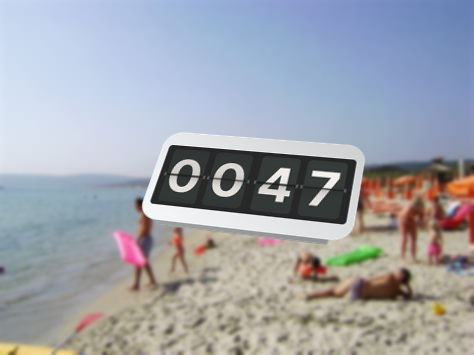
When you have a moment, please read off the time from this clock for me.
0:47
